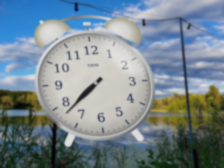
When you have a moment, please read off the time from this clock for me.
7:38
